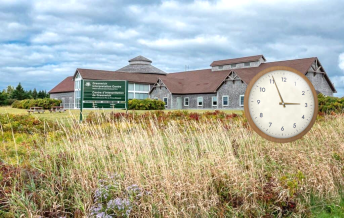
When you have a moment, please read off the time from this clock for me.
2:56
